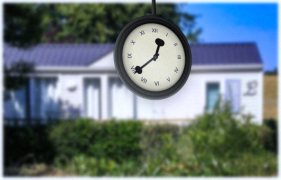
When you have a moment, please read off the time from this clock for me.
12:39
